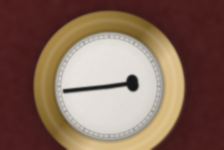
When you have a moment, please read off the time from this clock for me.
2:44
